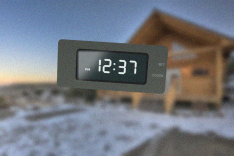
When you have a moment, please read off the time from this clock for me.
12:37
